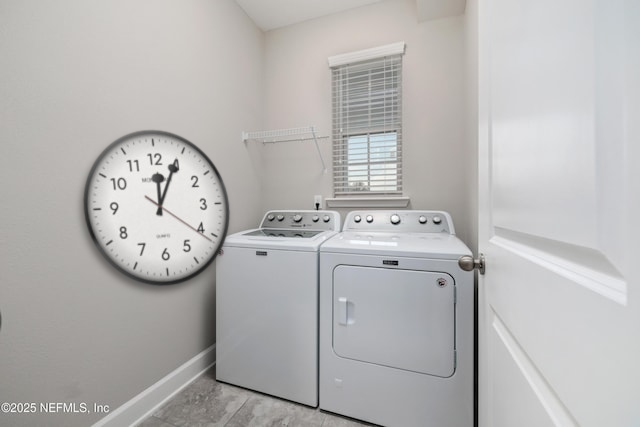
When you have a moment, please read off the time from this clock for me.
12:04:21
